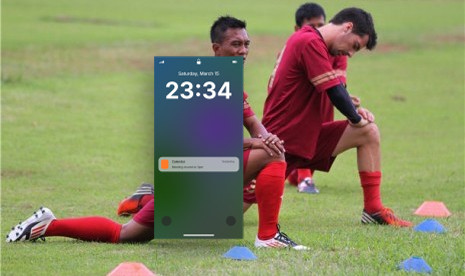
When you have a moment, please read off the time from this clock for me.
23:34
